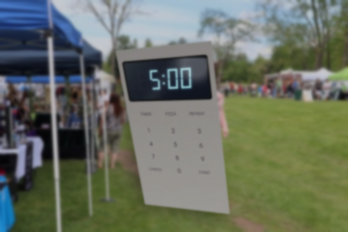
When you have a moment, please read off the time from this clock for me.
5:00
